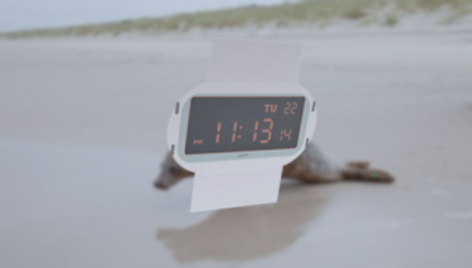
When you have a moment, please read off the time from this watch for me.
11:13:14
